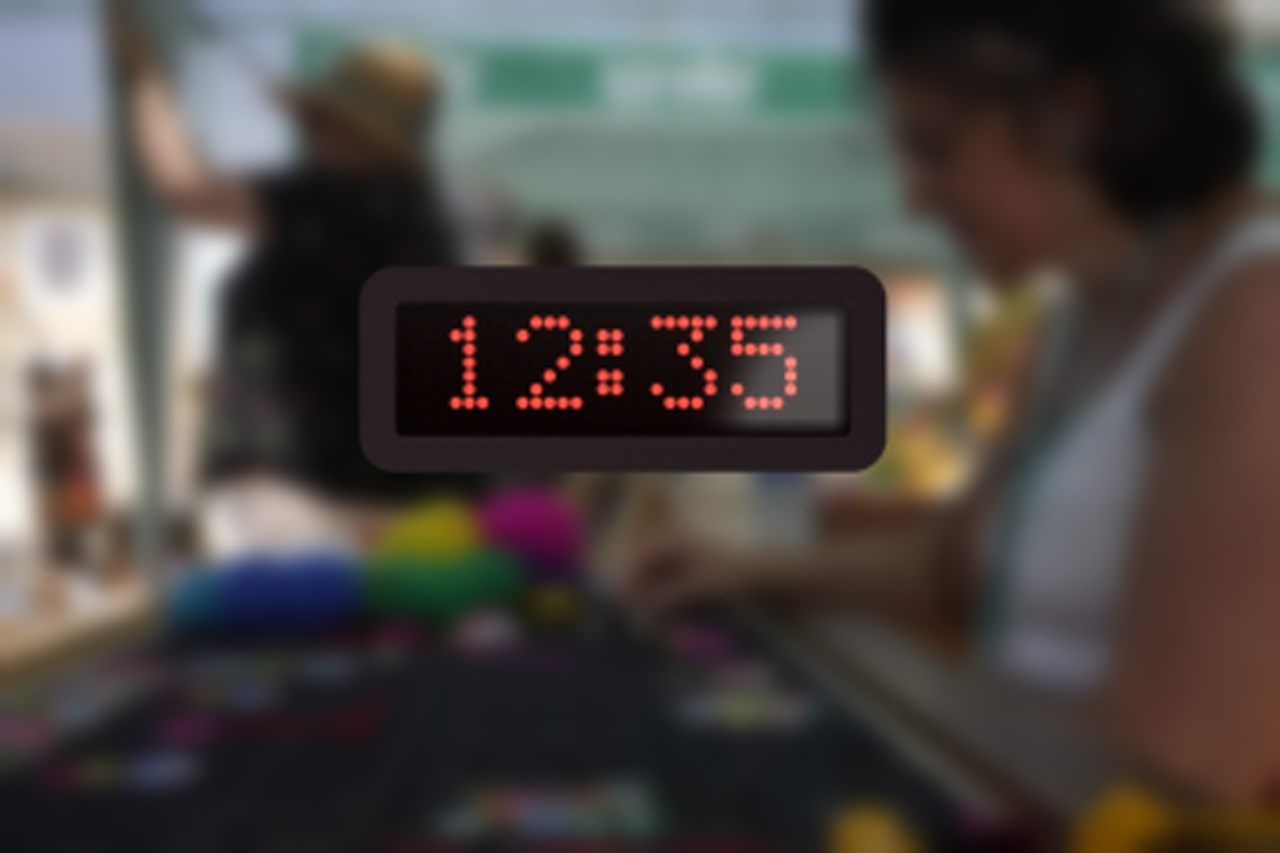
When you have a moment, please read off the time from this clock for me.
12:35
